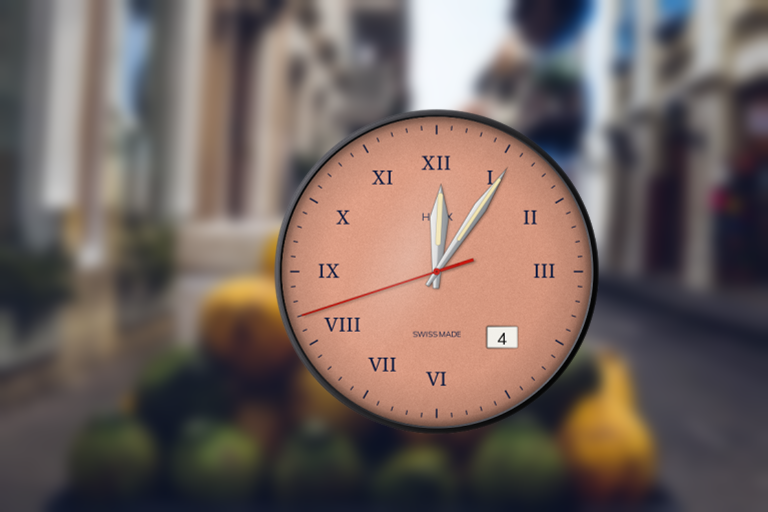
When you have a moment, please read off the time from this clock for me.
12:05:42
